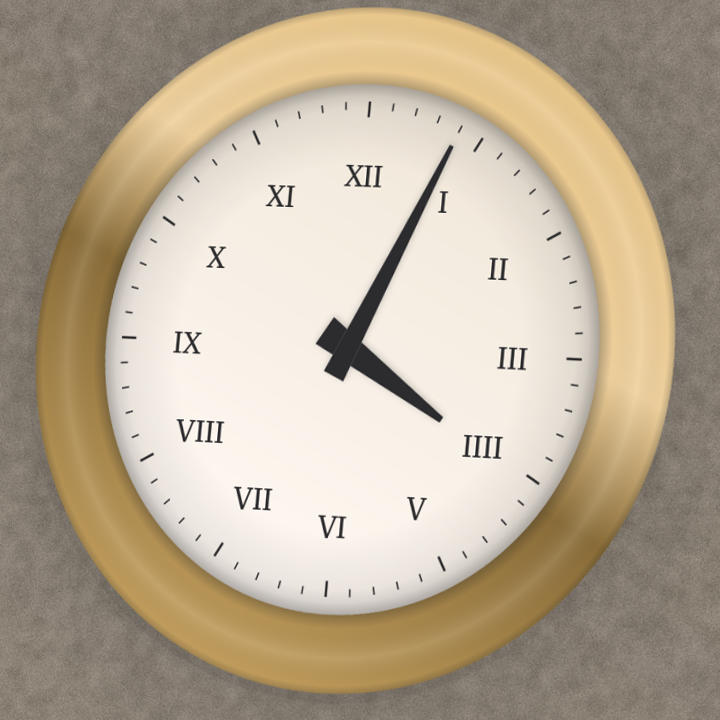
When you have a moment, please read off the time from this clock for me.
4:04
